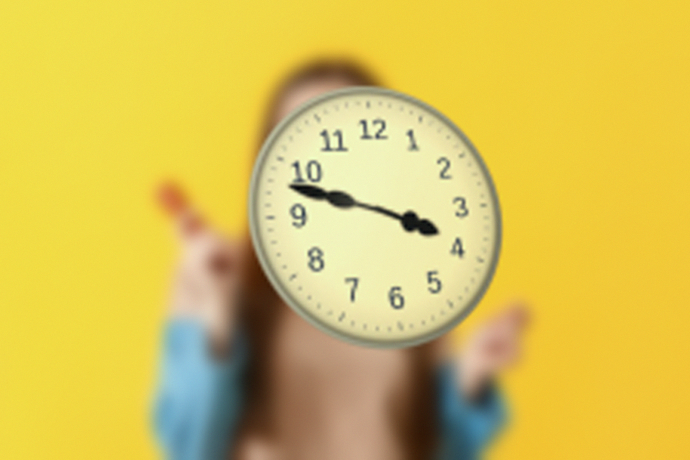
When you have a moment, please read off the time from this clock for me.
3:48
